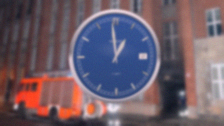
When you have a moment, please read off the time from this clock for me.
12:59
